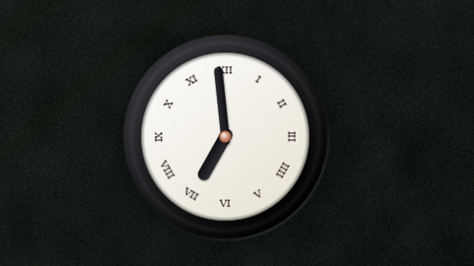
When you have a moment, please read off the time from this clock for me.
6:59
